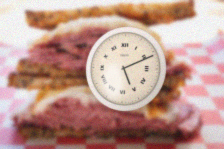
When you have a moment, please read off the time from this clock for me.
5:11
